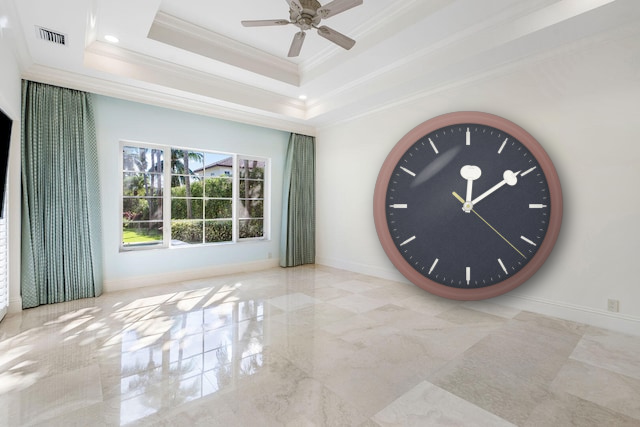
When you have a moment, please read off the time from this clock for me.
12:09:22
